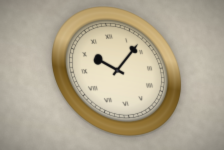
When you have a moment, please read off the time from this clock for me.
10:08
